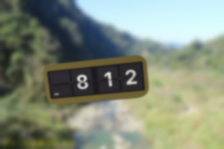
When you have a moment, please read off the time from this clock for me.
8:12
